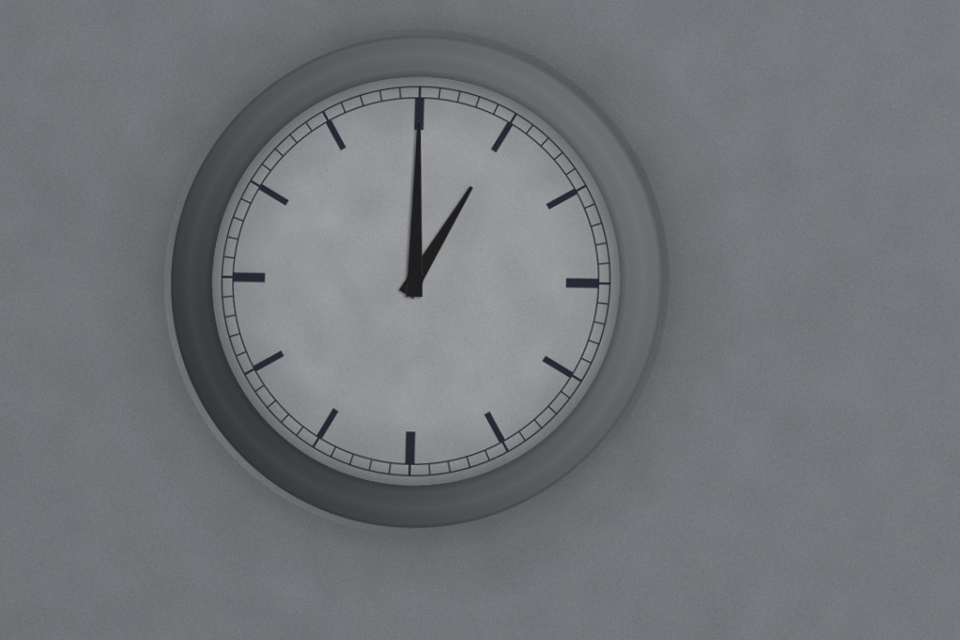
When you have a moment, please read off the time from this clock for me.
1:00
